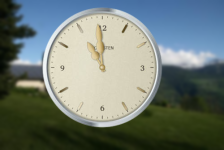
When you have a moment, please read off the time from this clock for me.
10:59
